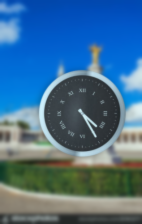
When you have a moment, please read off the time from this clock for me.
4:25
